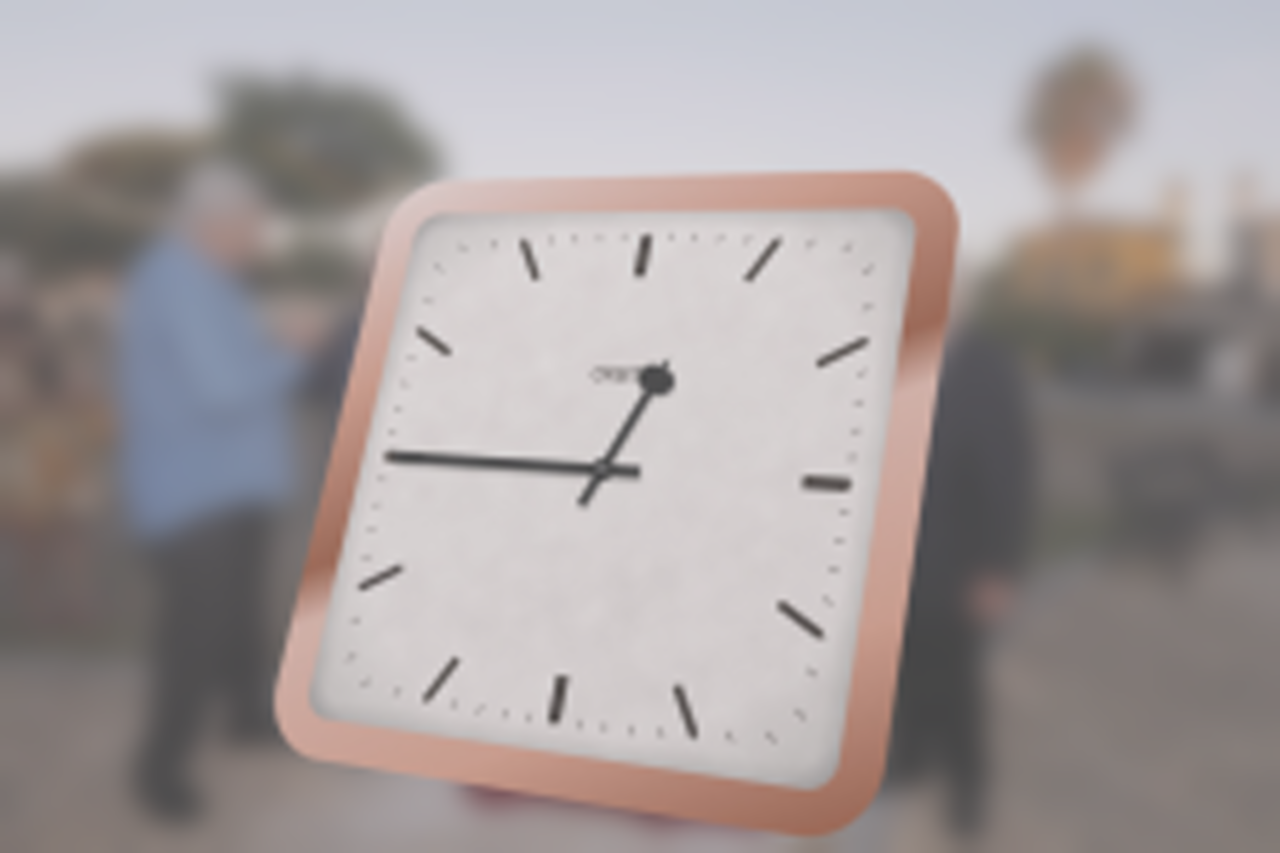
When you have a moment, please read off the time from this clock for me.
12:45
